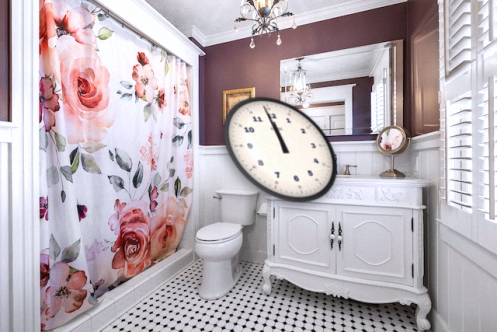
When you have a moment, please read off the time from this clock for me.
11:59
